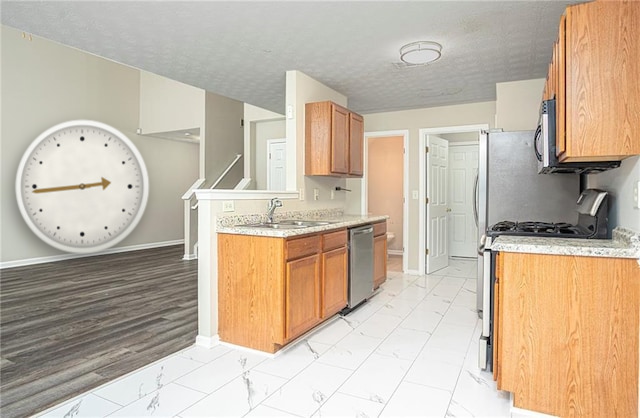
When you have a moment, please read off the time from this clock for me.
2:44
